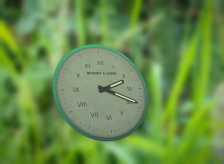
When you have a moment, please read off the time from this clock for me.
2:19
